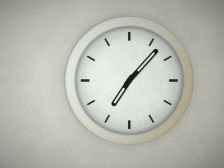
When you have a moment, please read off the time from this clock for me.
7:07
